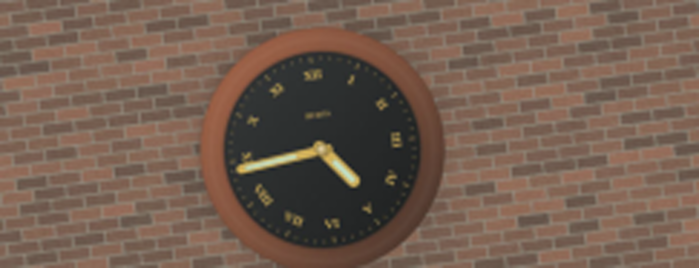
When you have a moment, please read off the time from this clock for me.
4:44
